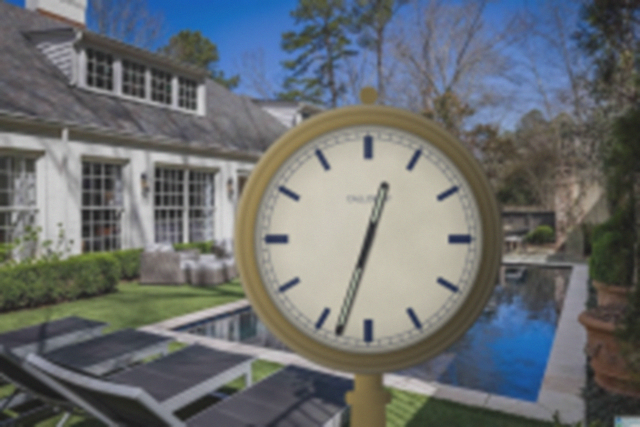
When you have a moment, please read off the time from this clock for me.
12:33
